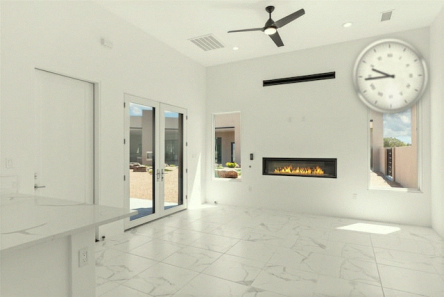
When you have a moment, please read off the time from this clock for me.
9:44
